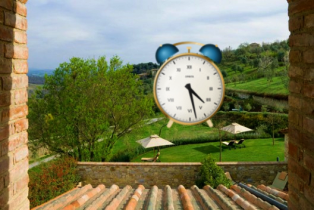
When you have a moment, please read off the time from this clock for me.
4:28
